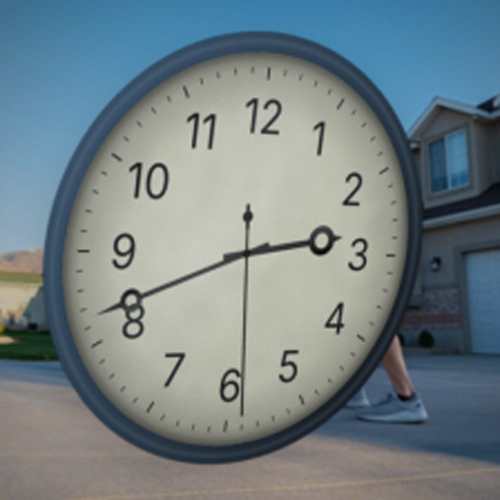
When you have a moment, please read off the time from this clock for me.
2:41:29
